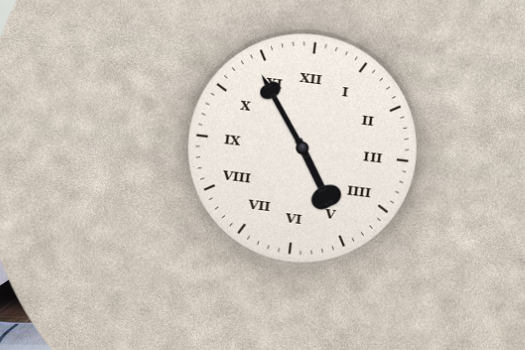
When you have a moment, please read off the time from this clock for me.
4:54
